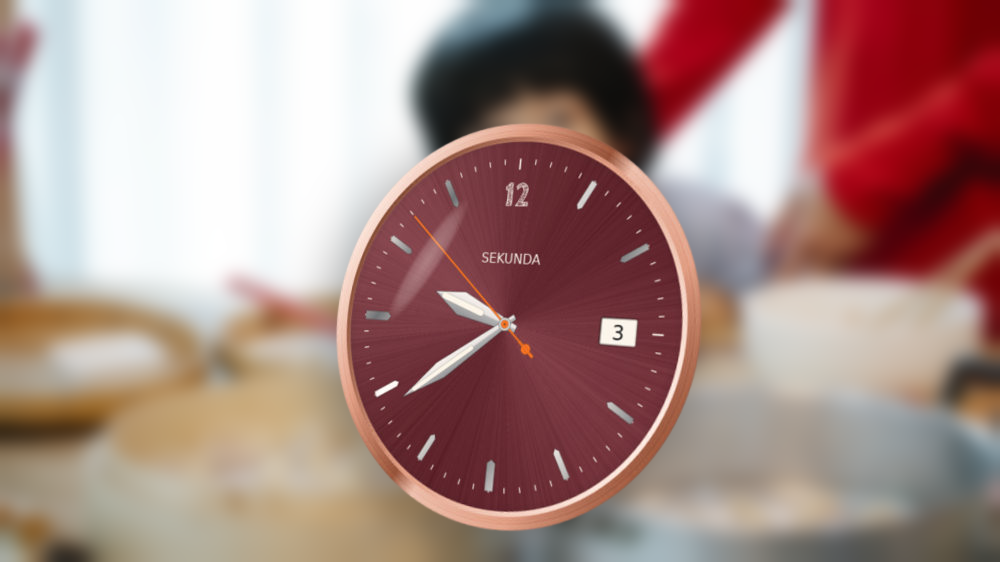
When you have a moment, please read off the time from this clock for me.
9:38:52
